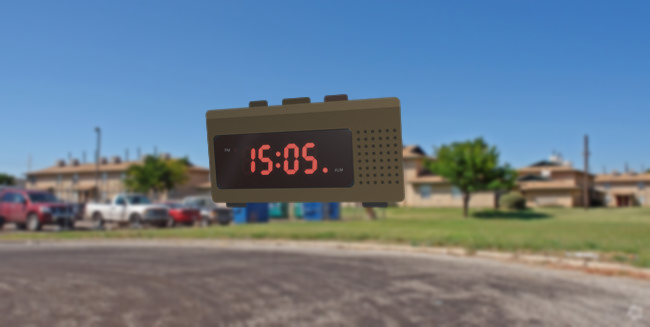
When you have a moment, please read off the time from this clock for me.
15:05
